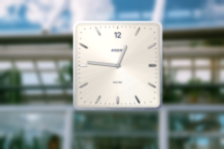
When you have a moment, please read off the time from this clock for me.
12:46
